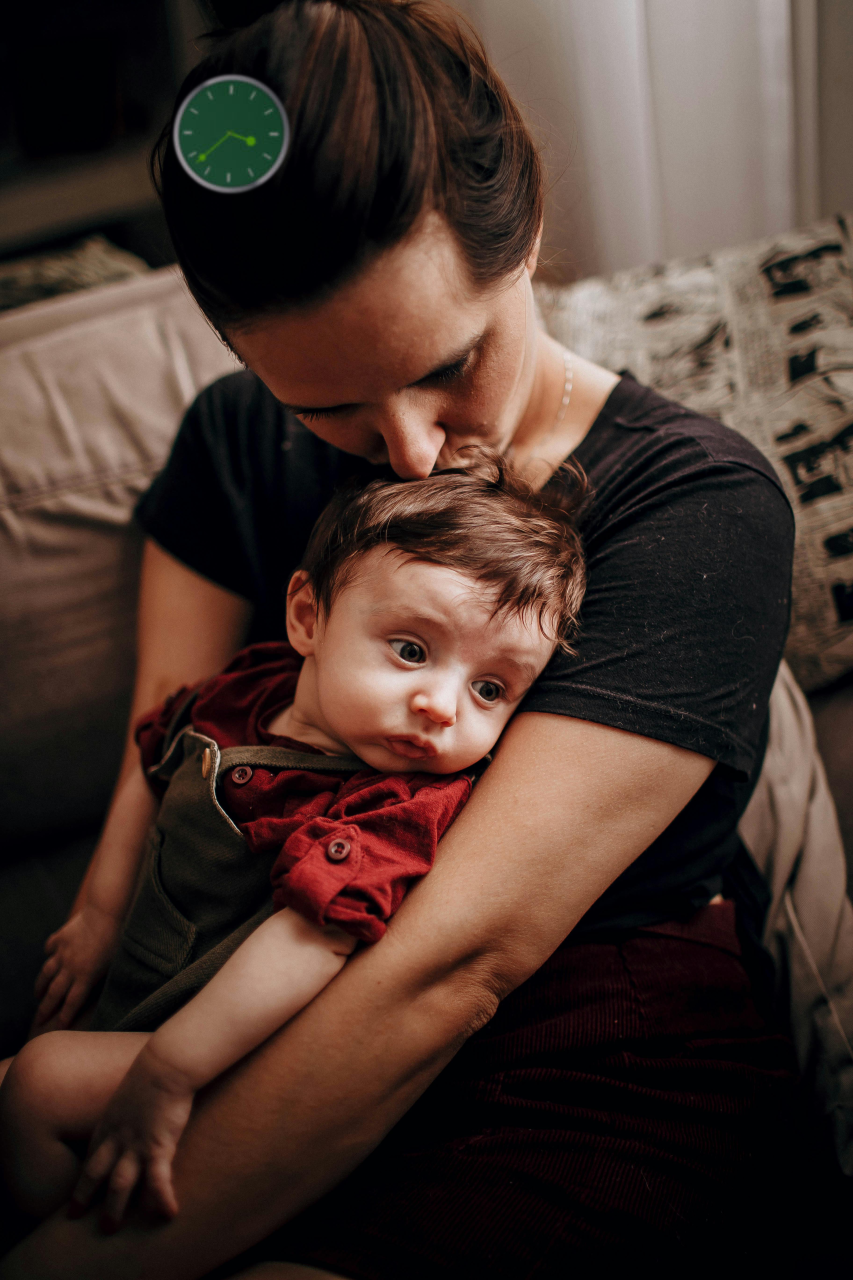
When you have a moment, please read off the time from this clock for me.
3:38
